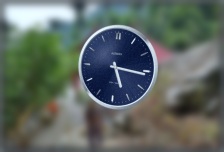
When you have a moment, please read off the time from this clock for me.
5:16
